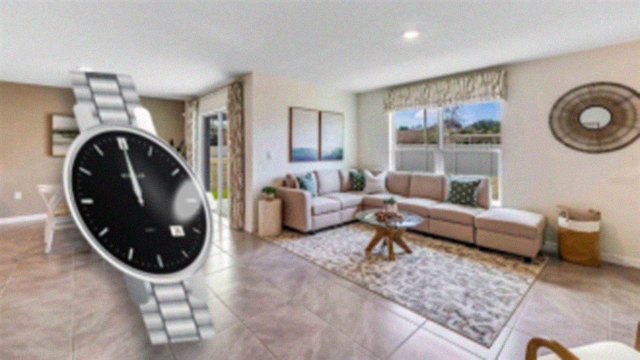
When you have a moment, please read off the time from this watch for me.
12:00
